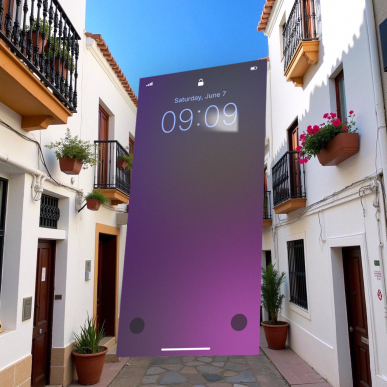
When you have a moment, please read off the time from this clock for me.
9:09
